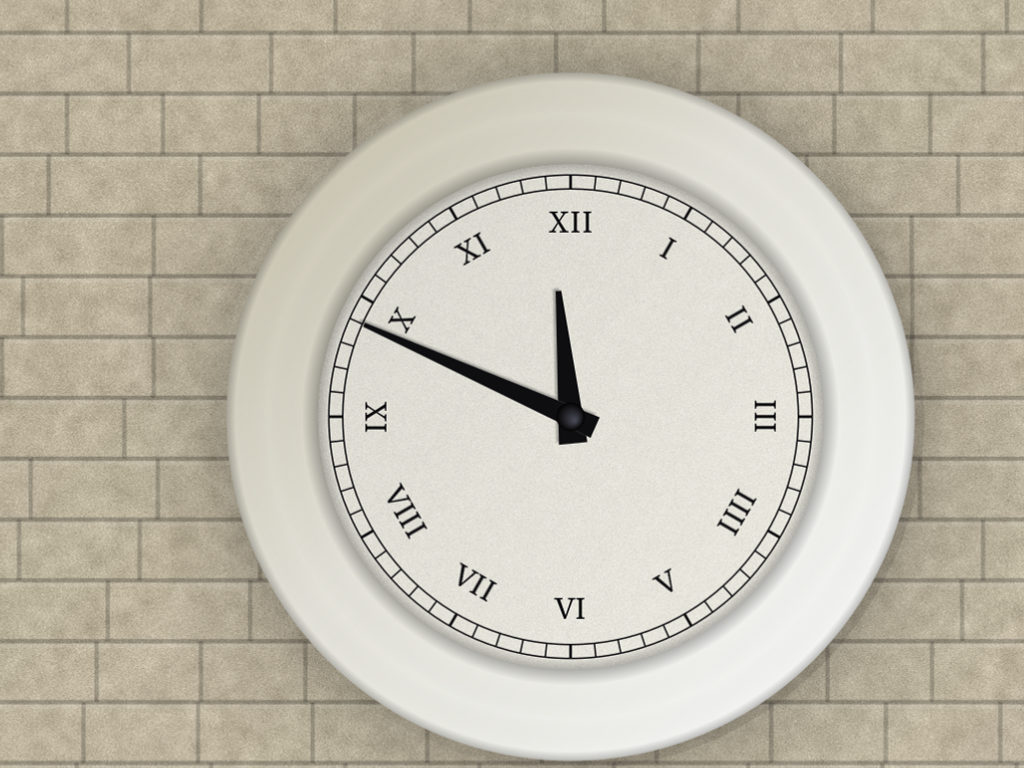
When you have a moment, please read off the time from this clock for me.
11:49
